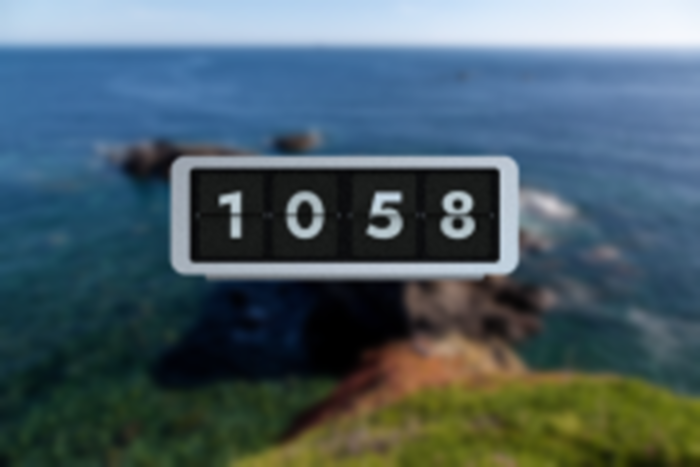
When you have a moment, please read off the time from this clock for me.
10:58
